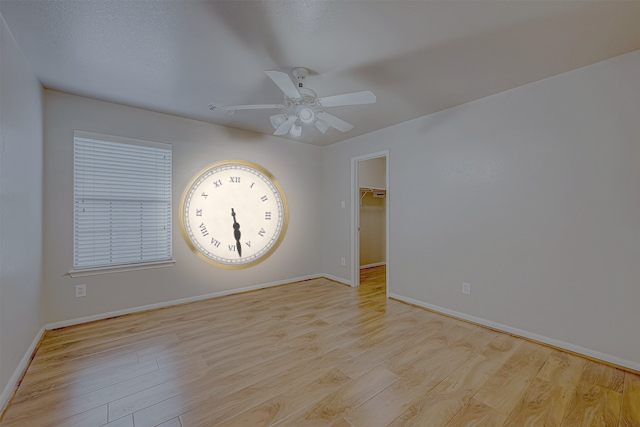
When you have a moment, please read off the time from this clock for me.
5:28
